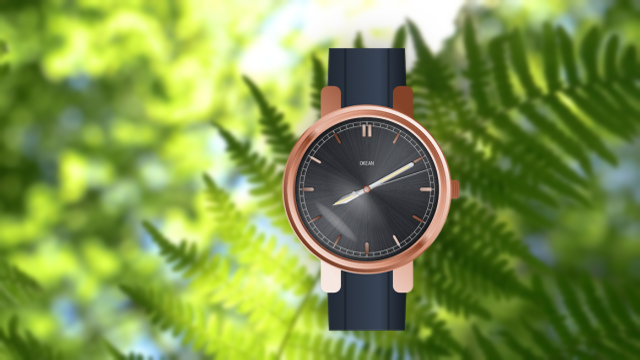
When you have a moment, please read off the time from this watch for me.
8:10:12
